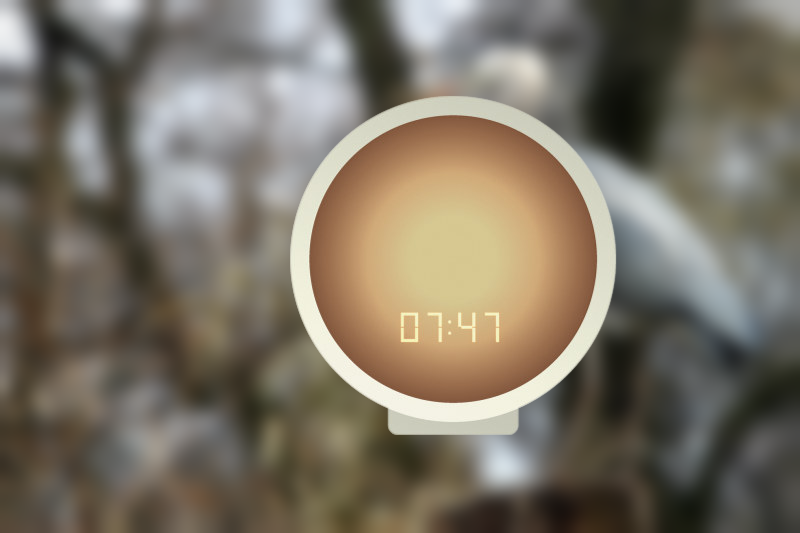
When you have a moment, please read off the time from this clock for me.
7:47
